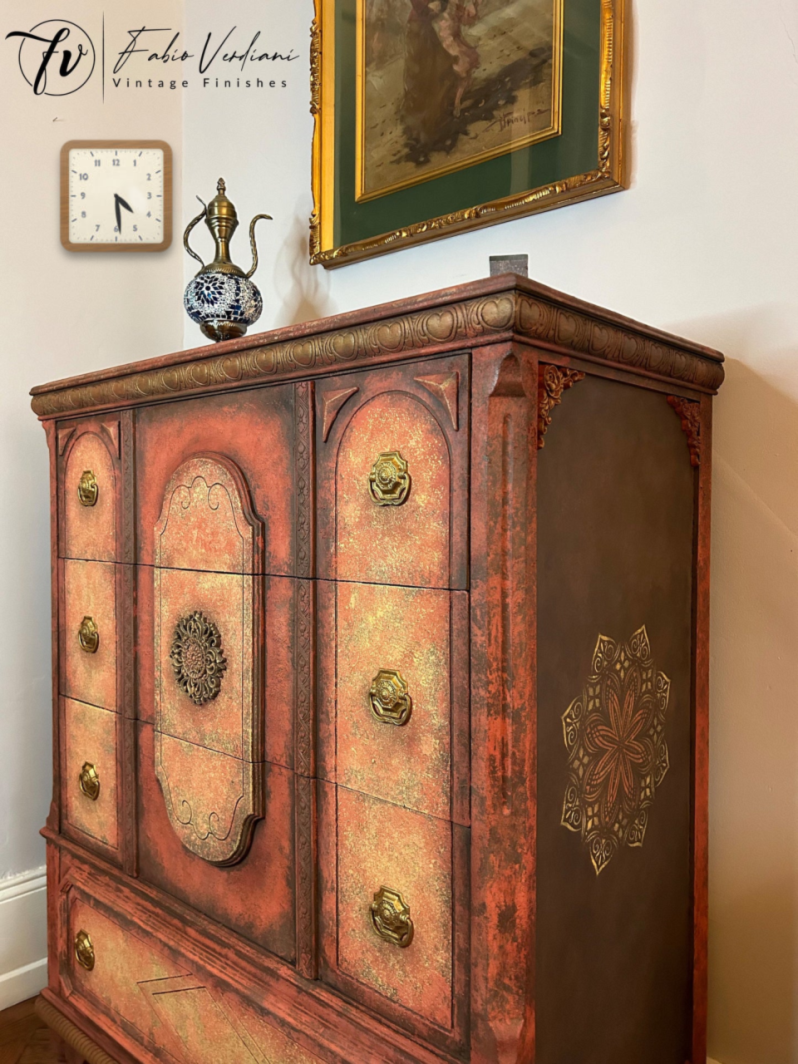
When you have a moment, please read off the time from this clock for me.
4:29
